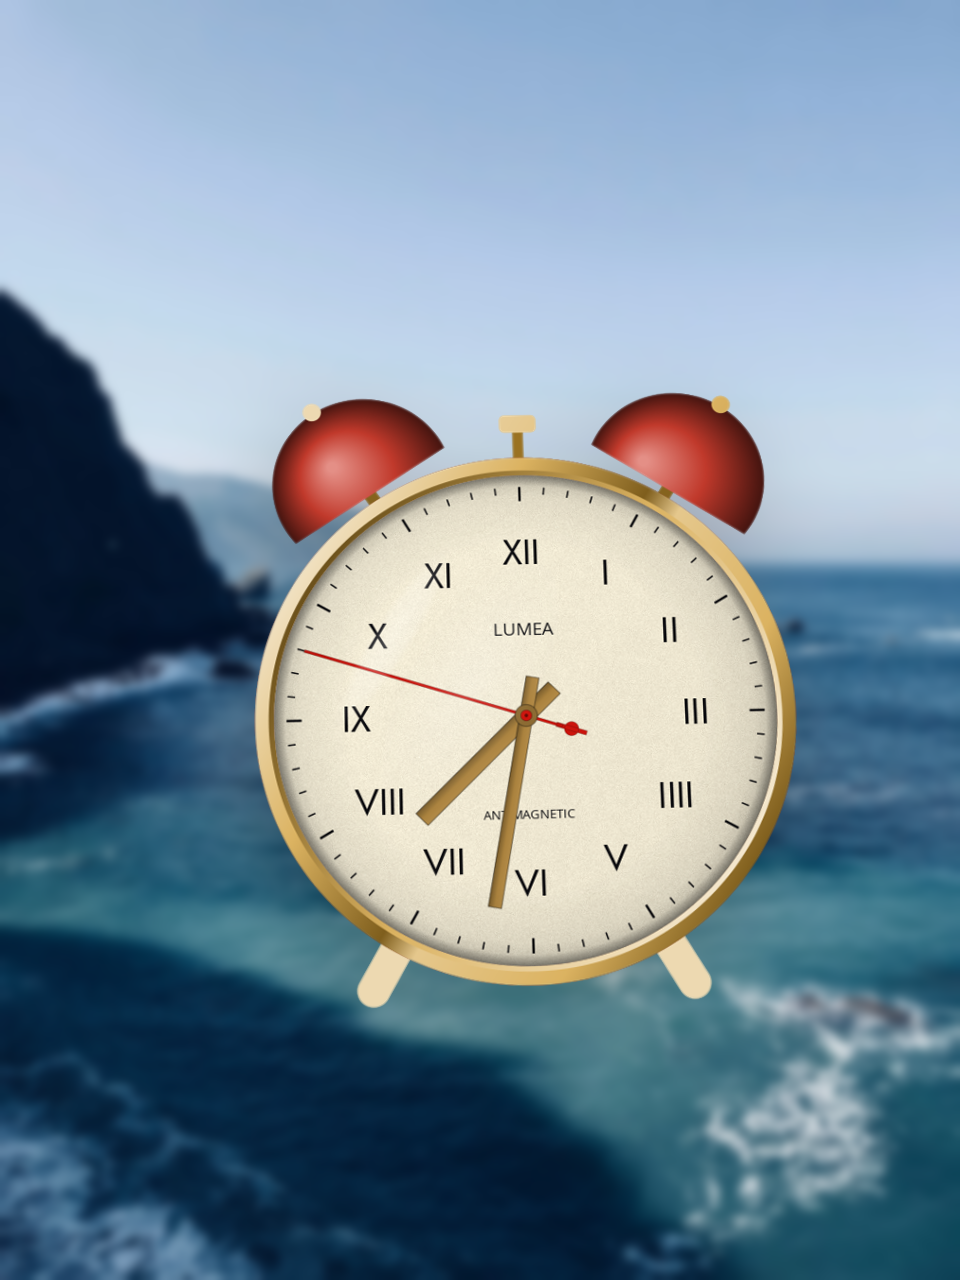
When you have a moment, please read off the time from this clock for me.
7:31:48
